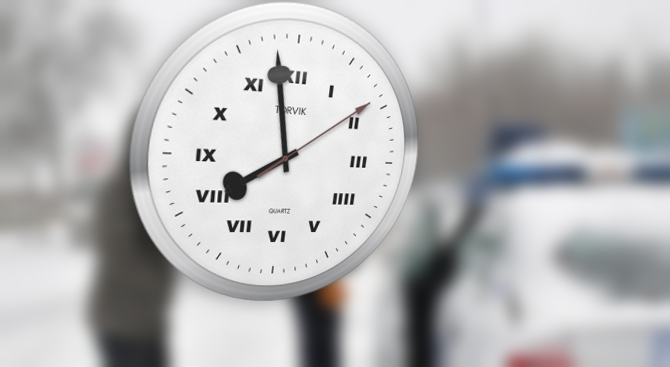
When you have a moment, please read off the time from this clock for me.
7:58:09
